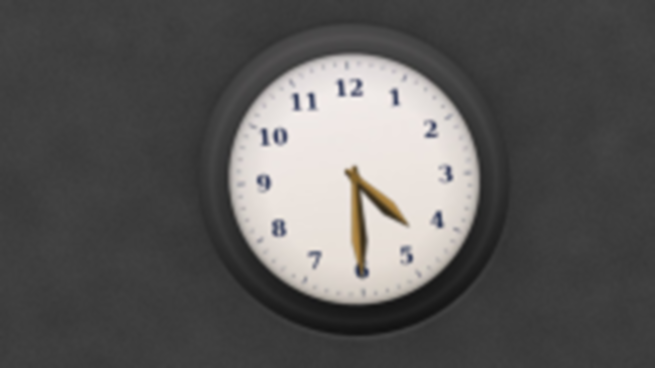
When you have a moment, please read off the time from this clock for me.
4:30
